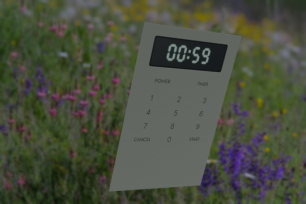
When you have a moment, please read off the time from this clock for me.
0:59
